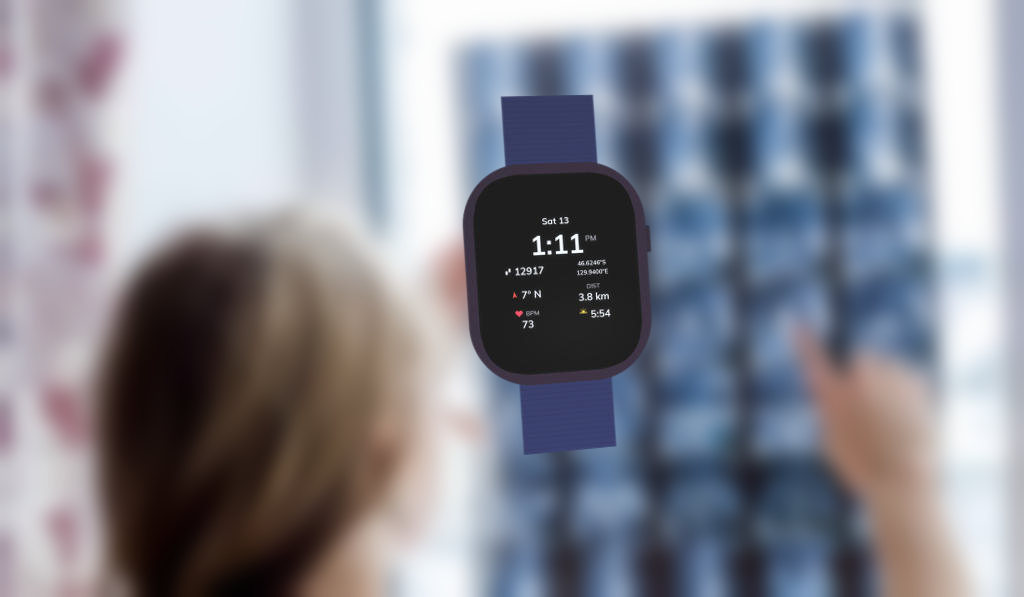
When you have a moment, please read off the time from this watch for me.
1:11
